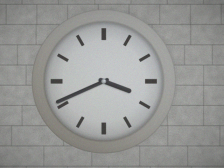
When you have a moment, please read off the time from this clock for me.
3:41
